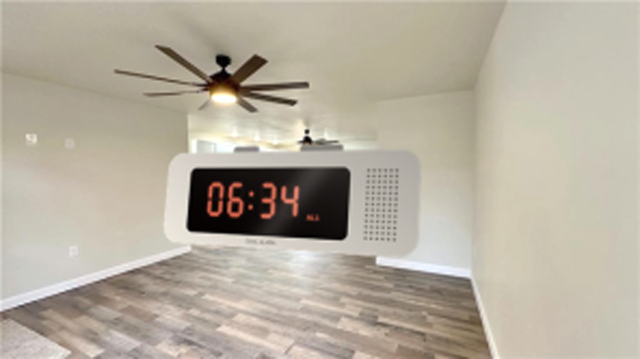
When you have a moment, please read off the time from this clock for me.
6:34
